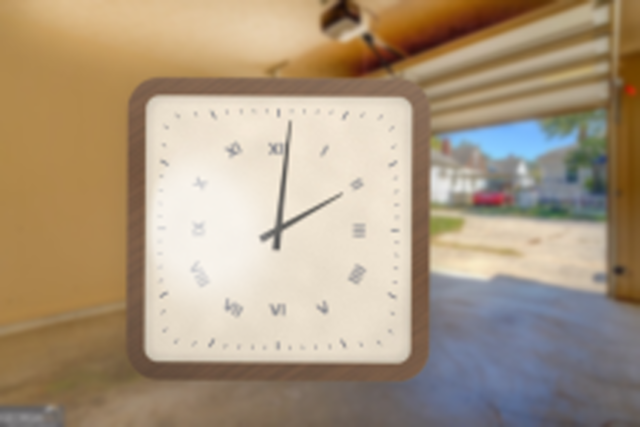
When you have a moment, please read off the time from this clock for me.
2:01
